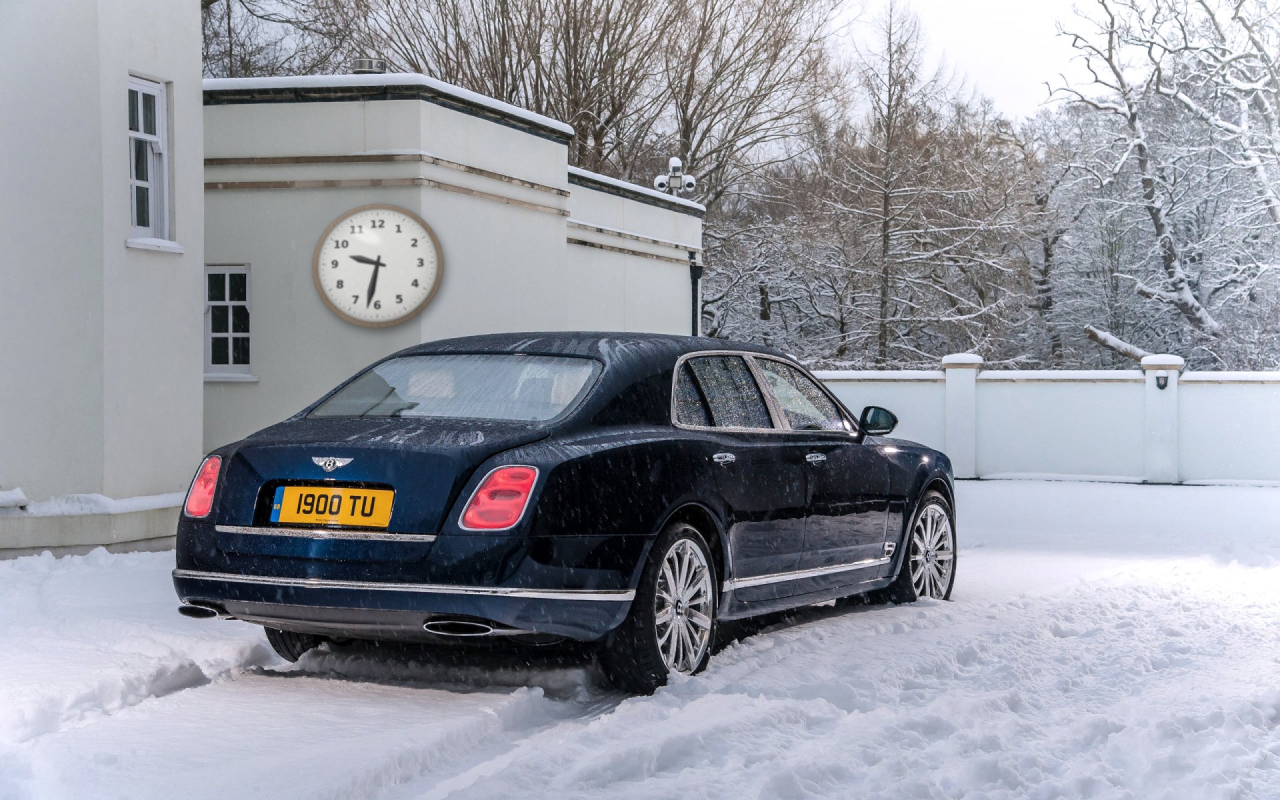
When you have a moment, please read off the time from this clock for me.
9:32
